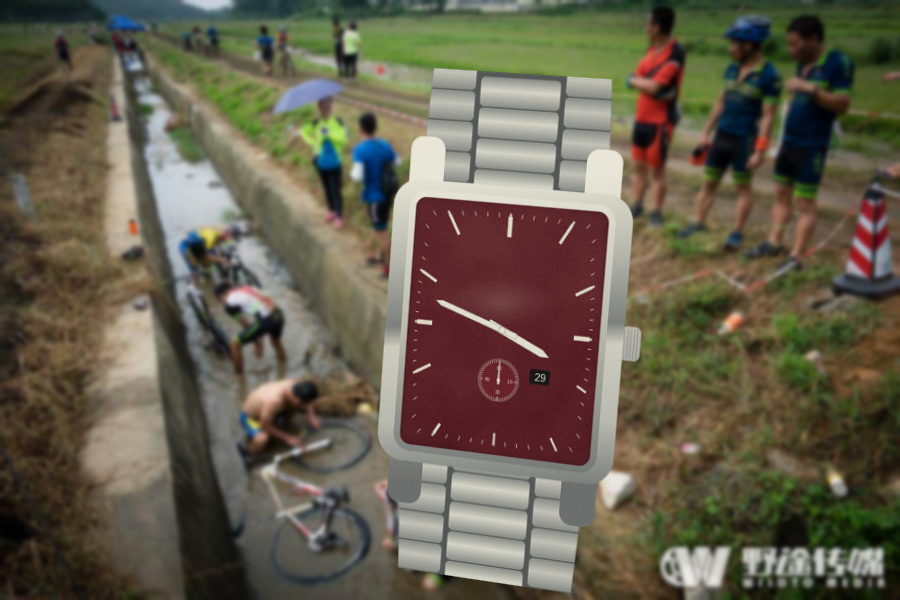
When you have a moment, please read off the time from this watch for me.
3:48
